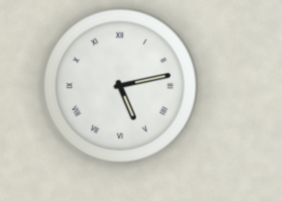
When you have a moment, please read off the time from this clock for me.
5:13
